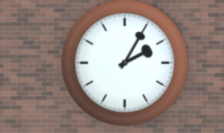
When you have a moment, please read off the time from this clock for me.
2:05
